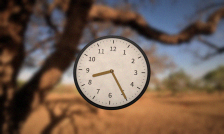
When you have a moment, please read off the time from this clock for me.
8:25
